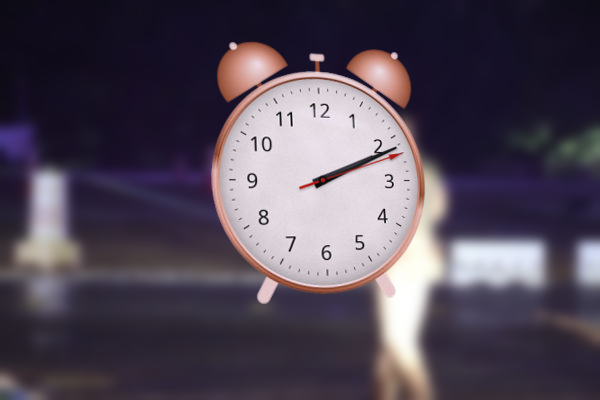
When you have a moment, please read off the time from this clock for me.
2:11:12
